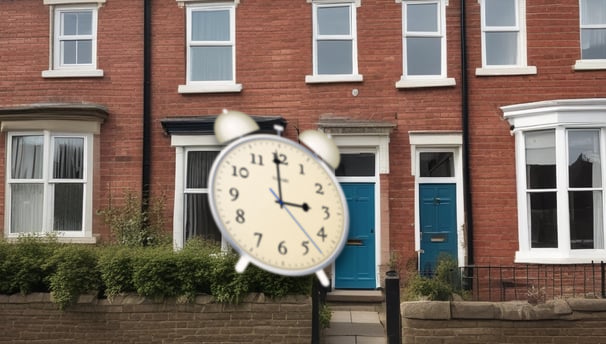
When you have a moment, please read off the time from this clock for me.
2:59:23
